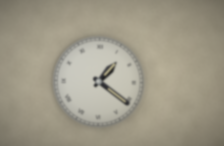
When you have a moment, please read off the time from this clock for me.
1:21
